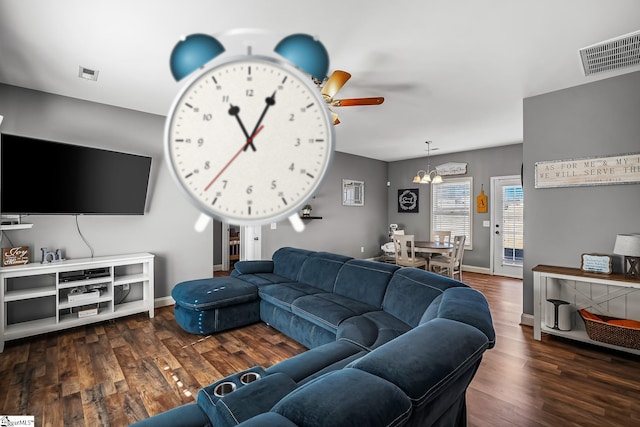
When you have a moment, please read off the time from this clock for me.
11:04:37
